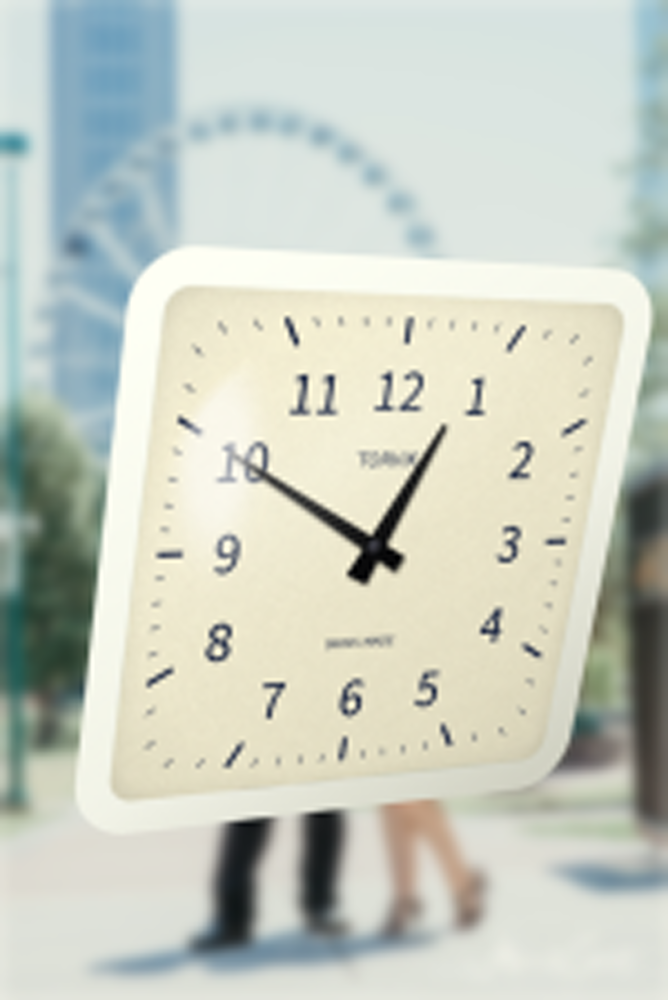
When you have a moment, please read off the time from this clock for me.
12:50
